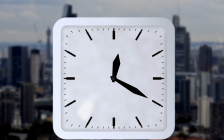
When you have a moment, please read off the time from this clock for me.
12:20
